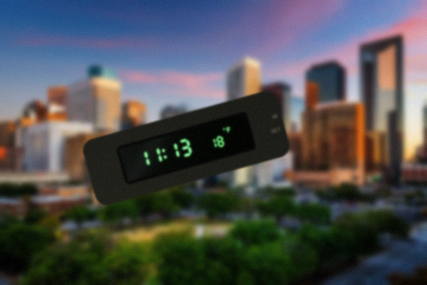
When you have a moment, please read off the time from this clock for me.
11:13
